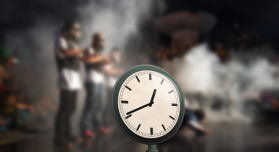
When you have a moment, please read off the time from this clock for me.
12:41
